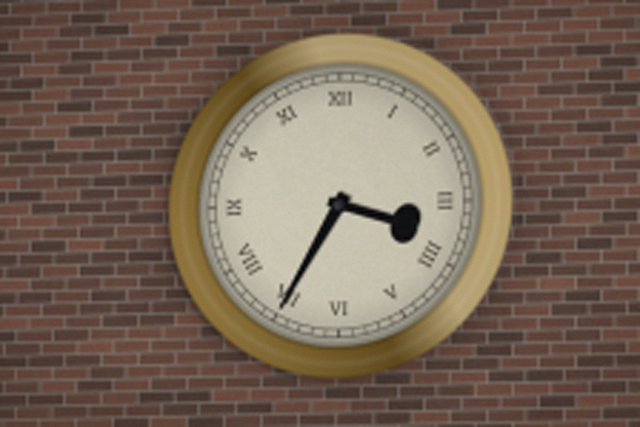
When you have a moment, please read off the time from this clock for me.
3:35
